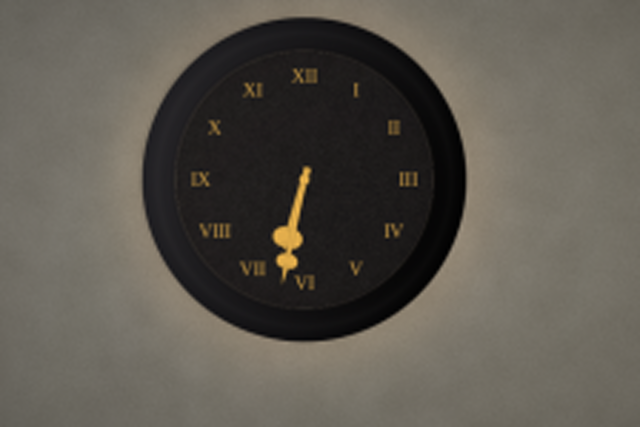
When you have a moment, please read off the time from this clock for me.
6:32
